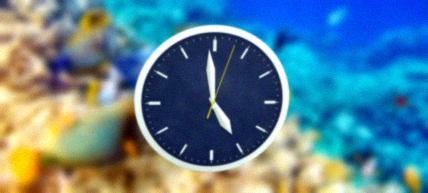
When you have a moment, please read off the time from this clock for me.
4:59:03
